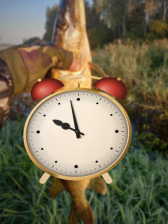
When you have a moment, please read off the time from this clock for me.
9:58
